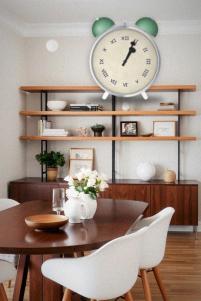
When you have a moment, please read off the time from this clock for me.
1:04
